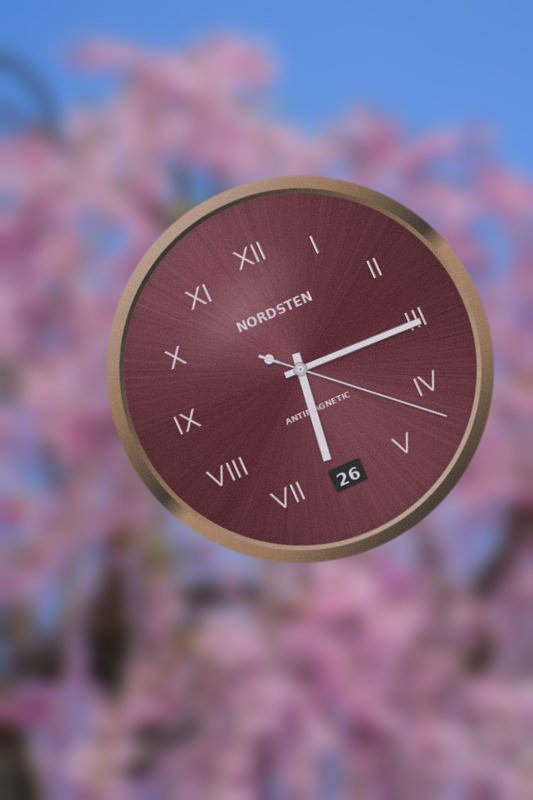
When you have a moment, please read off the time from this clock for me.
6:15:22
